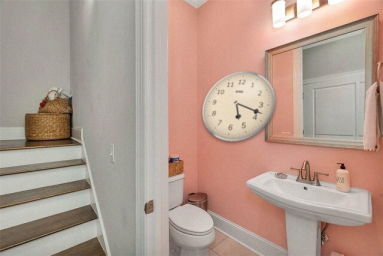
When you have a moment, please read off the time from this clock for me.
5:18
